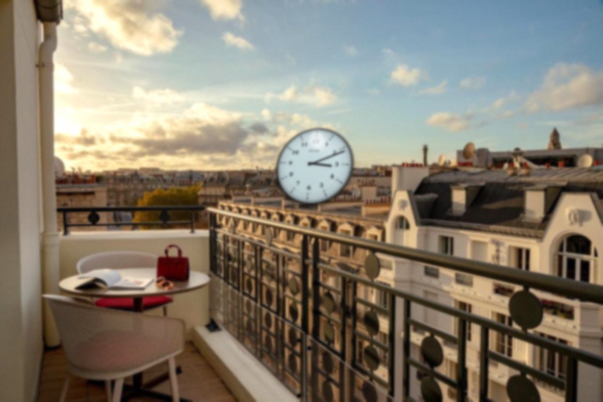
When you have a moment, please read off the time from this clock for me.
3:11
